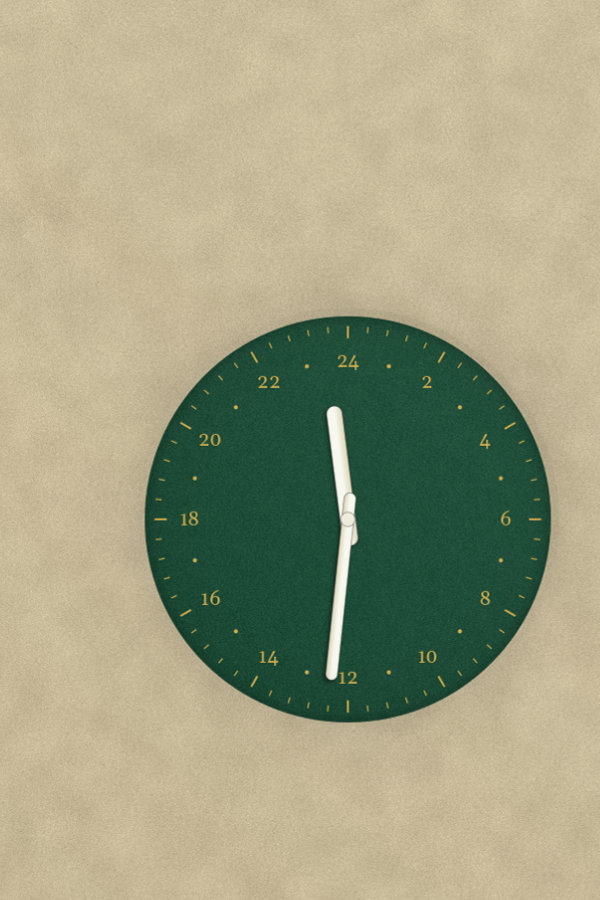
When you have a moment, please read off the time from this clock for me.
23:31
